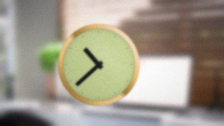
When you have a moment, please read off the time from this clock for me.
10:38
